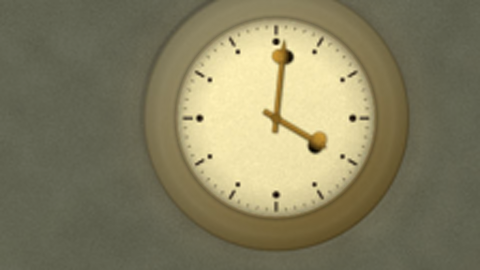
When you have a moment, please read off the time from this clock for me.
4:01
